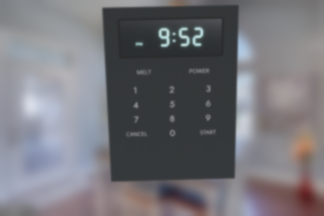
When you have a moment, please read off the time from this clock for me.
9:52
